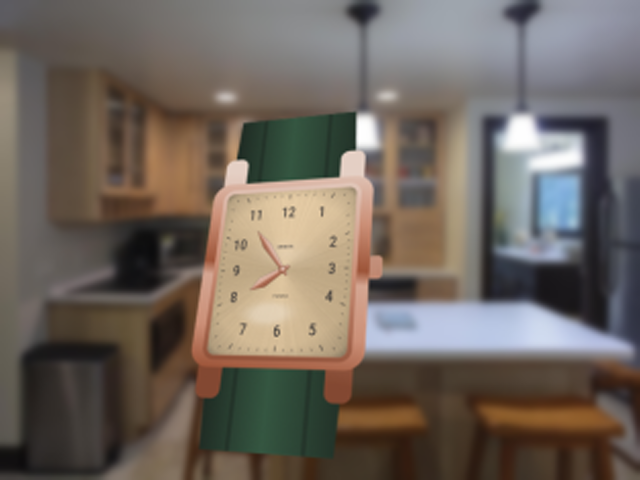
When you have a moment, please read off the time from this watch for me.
7:54
